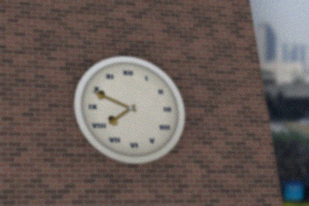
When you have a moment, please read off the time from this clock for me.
7:49
